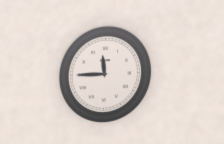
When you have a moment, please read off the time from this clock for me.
11:45
